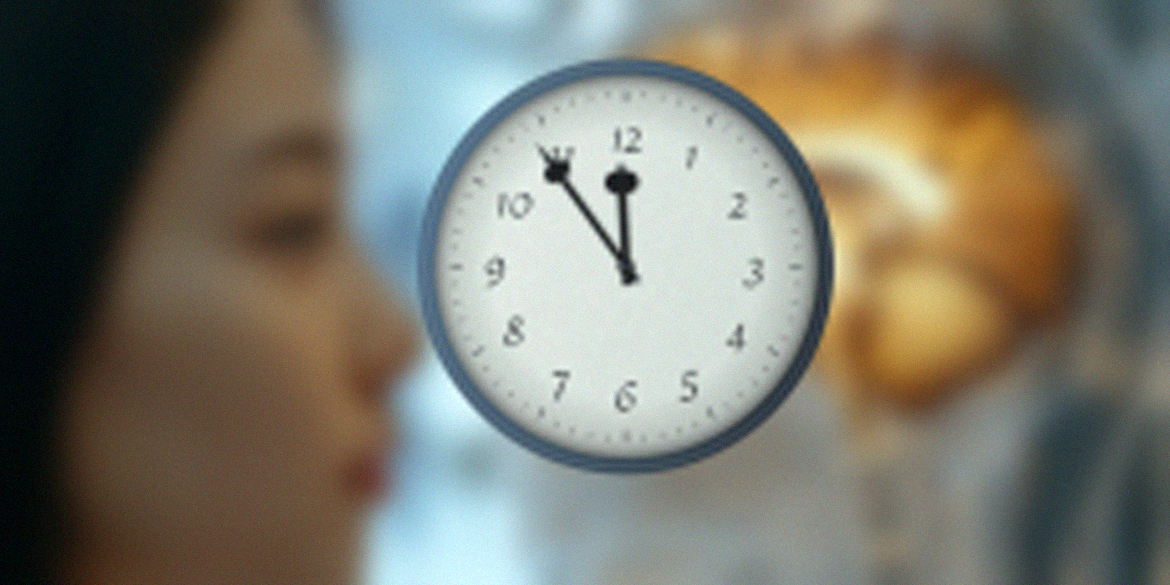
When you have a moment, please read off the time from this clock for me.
11:54
